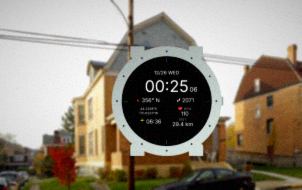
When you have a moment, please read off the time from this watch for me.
0:25
